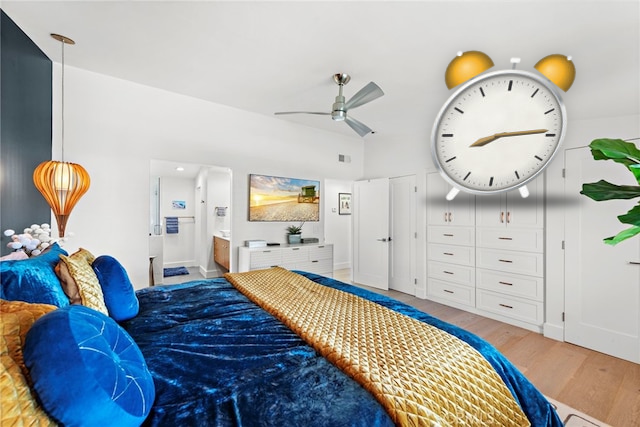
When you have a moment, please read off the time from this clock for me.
8:14
